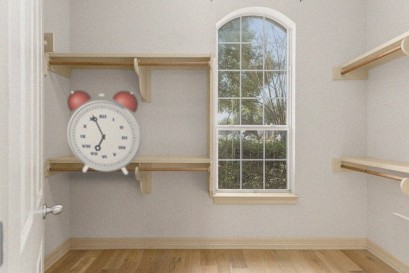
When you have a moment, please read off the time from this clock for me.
6:56
